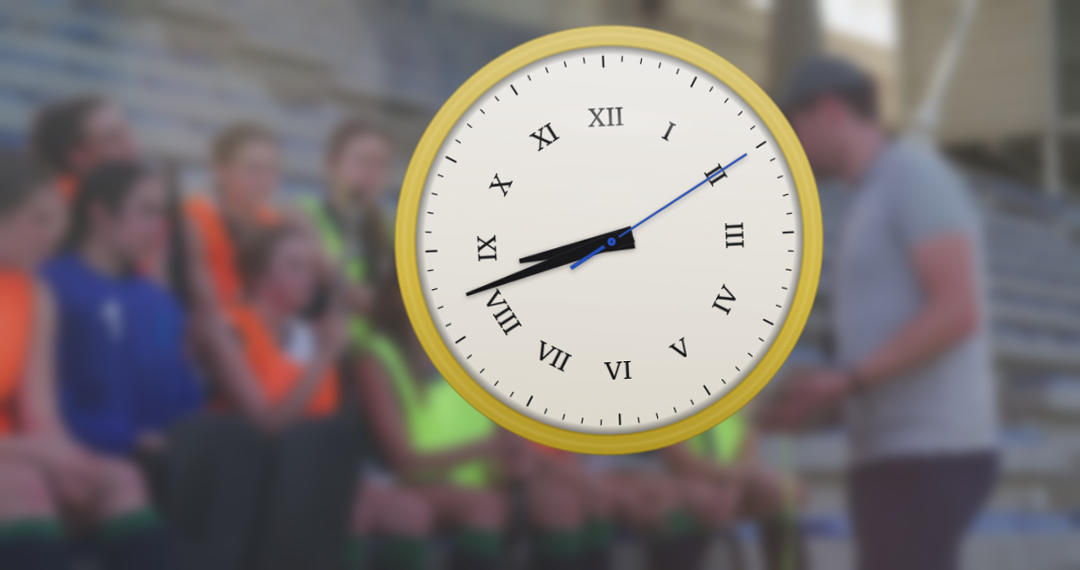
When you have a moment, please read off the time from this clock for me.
8:42:10
